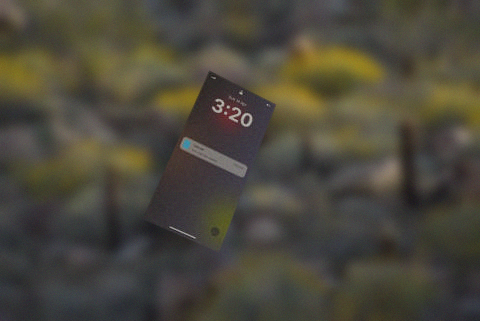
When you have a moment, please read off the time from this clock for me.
3:20
